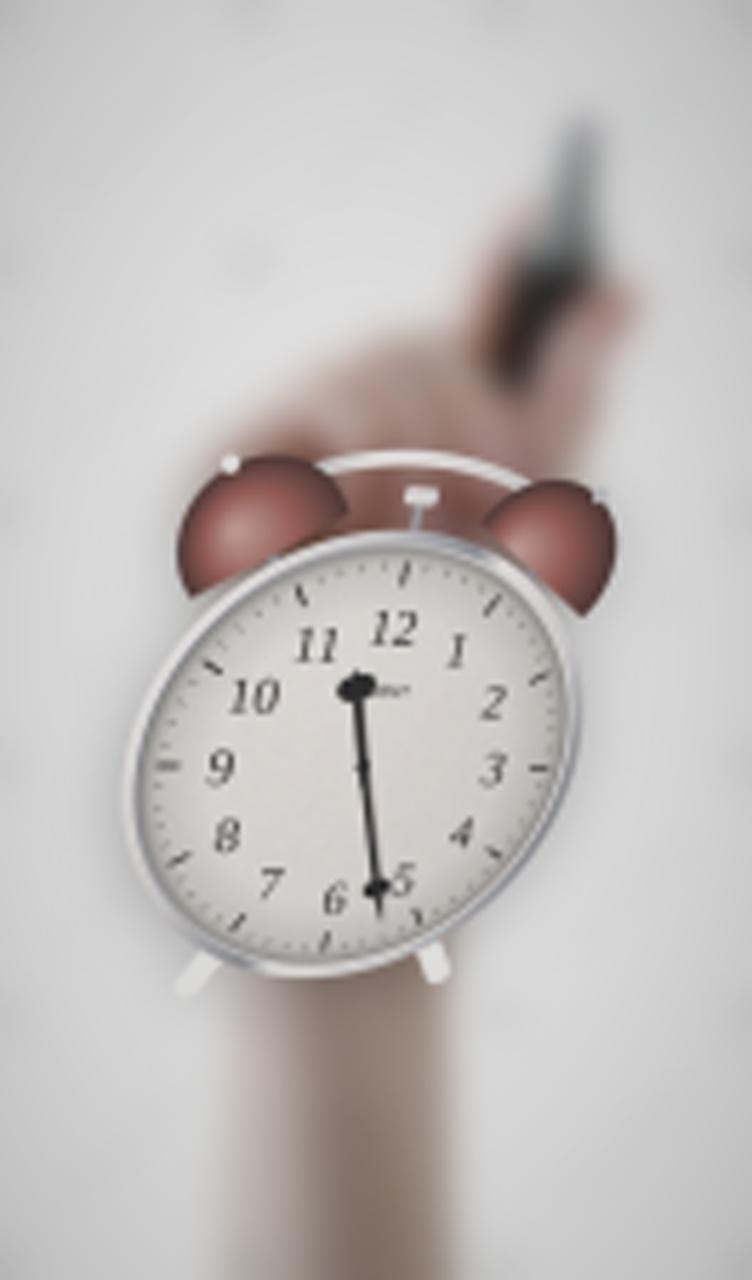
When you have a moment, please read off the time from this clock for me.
11:27
